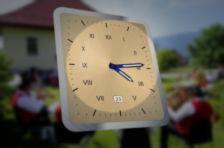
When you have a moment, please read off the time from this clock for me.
4:14
